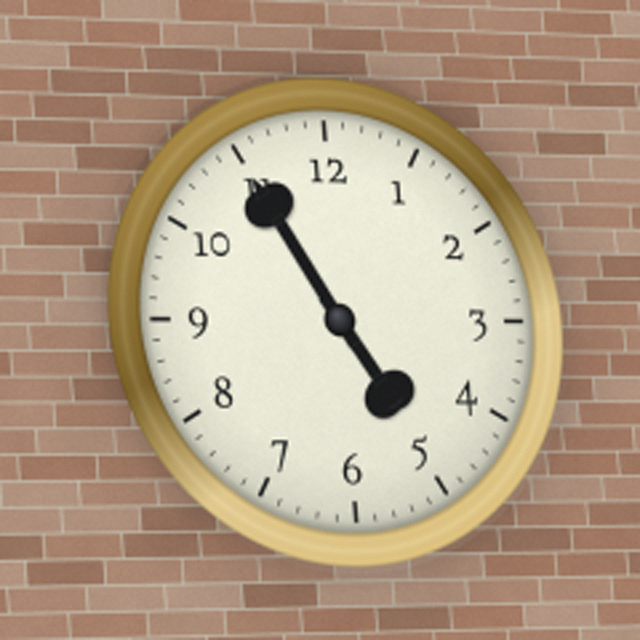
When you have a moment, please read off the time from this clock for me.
4:55
